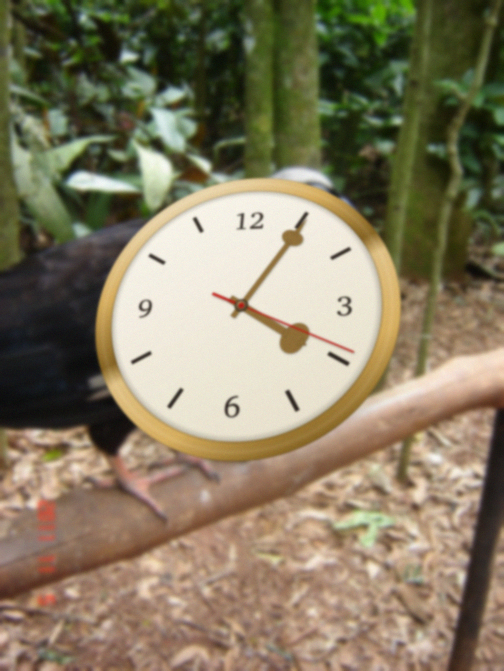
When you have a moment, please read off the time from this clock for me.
4:05:19
